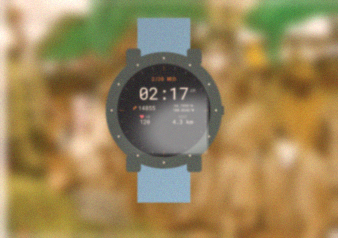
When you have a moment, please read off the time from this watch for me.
2:17
